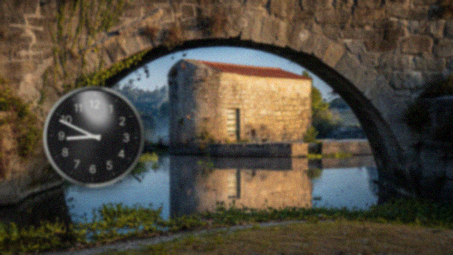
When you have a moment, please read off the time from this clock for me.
8:49
